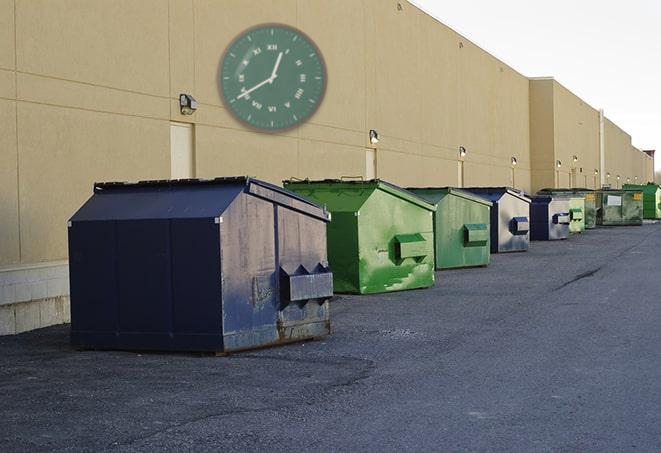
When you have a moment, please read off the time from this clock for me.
12:40
